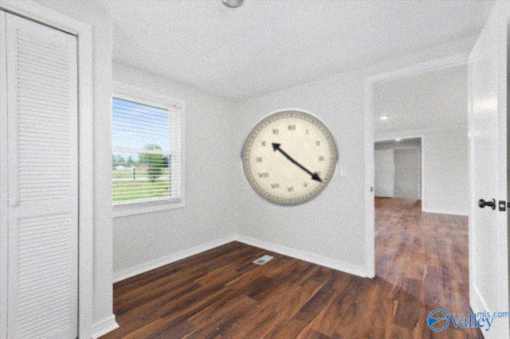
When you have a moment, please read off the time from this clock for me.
10:21
